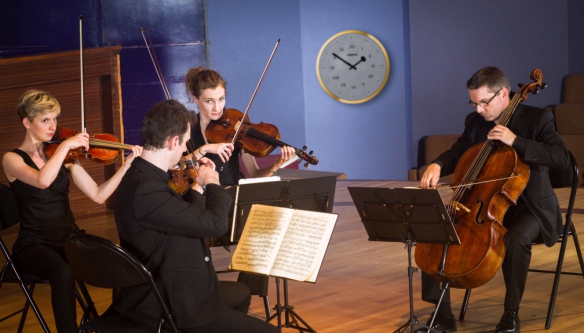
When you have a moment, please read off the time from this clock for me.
1:51
